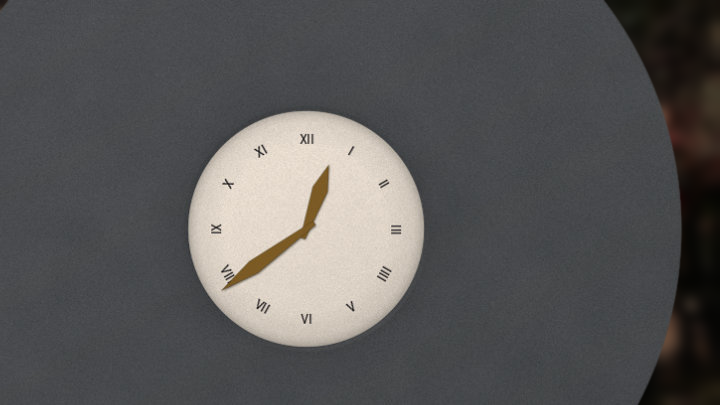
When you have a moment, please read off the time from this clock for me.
12:39
